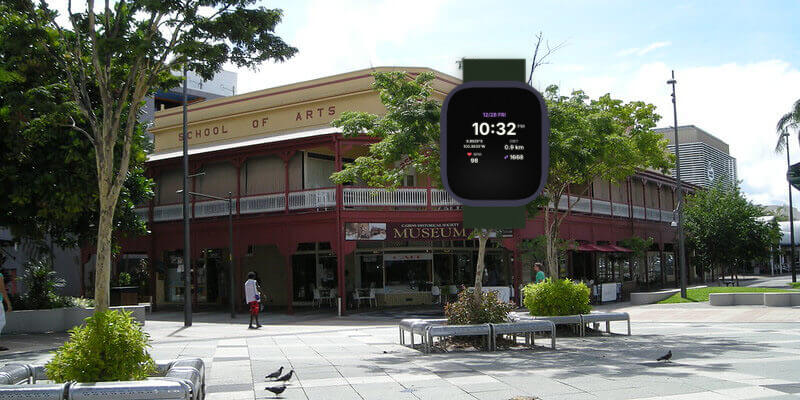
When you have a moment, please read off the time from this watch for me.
10:32
